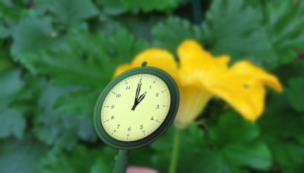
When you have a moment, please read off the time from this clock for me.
1:00
